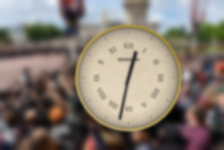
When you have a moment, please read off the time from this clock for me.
12:32
